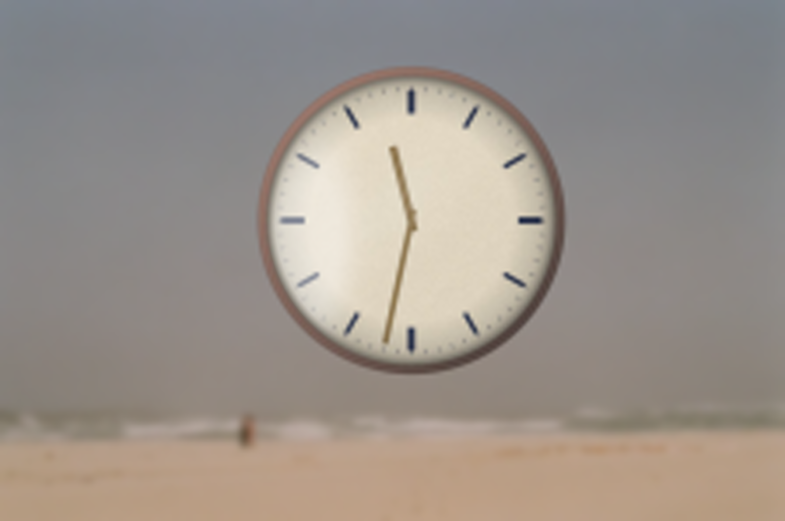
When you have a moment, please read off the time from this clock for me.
11:32
